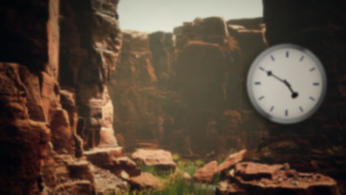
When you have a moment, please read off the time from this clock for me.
4:50
